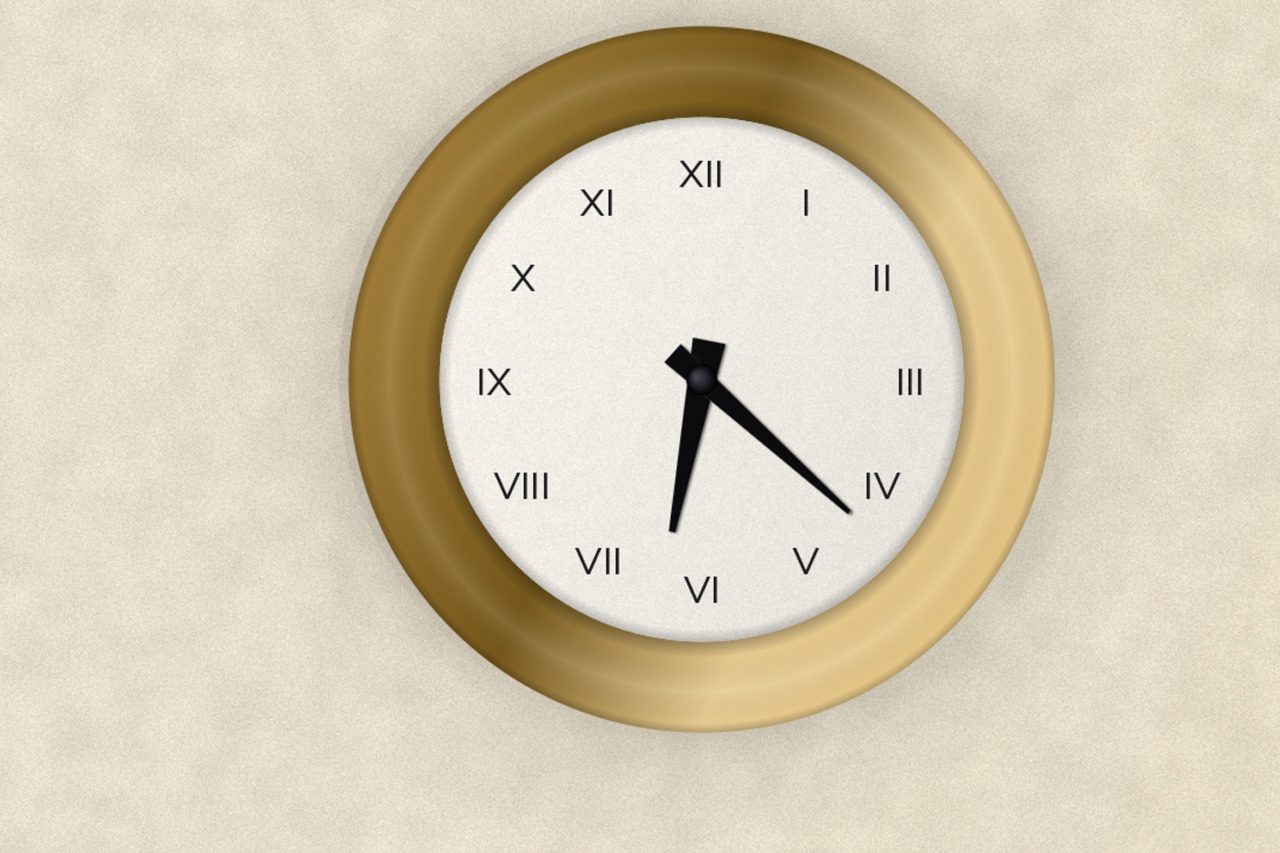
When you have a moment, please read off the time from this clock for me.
6:22
